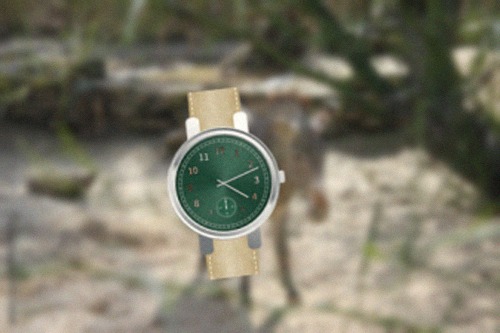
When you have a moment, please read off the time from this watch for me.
4:12
